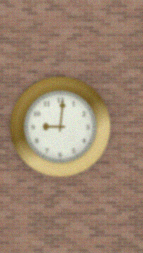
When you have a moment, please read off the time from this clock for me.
9:01
